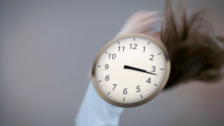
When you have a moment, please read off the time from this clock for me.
3:17
